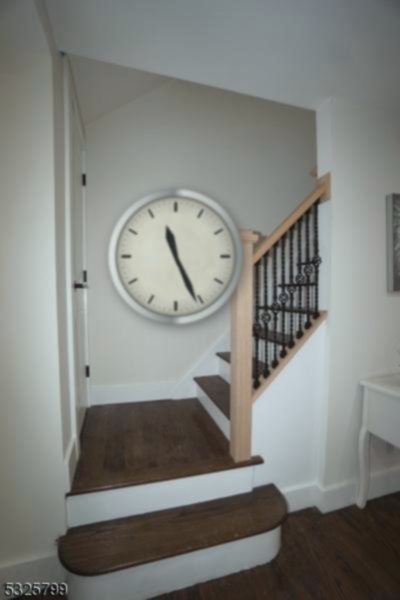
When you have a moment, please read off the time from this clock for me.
11:26
